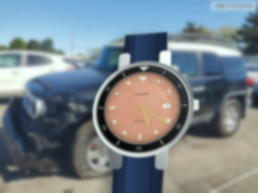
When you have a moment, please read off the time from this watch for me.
5:21
